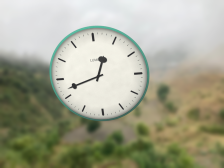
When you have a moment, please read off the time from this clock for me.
12:42
